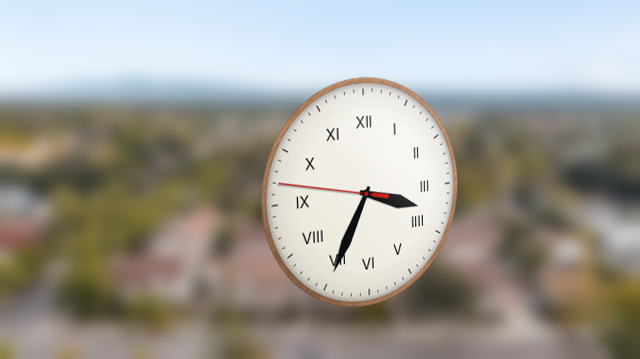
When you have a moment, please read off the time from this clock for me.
3:34:47
